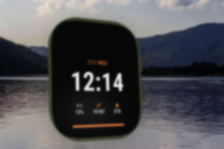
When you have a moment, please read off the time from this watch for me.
12:14
